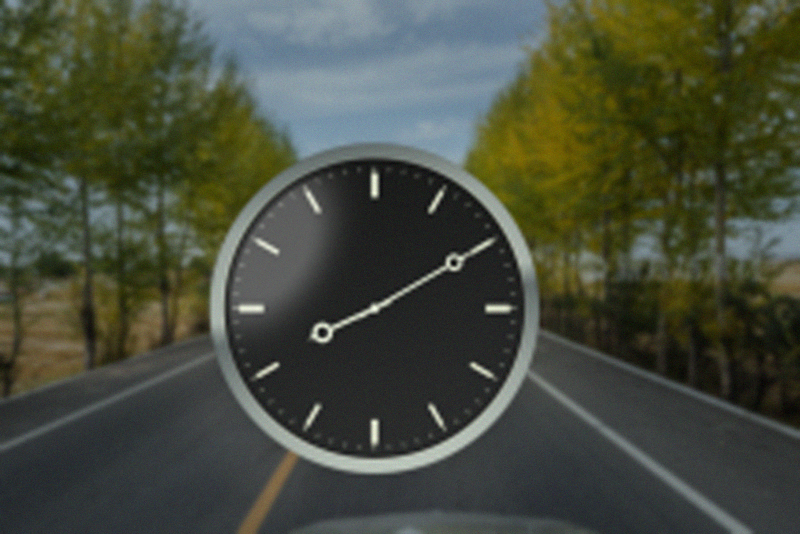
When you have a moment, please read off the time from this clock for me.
8:10
